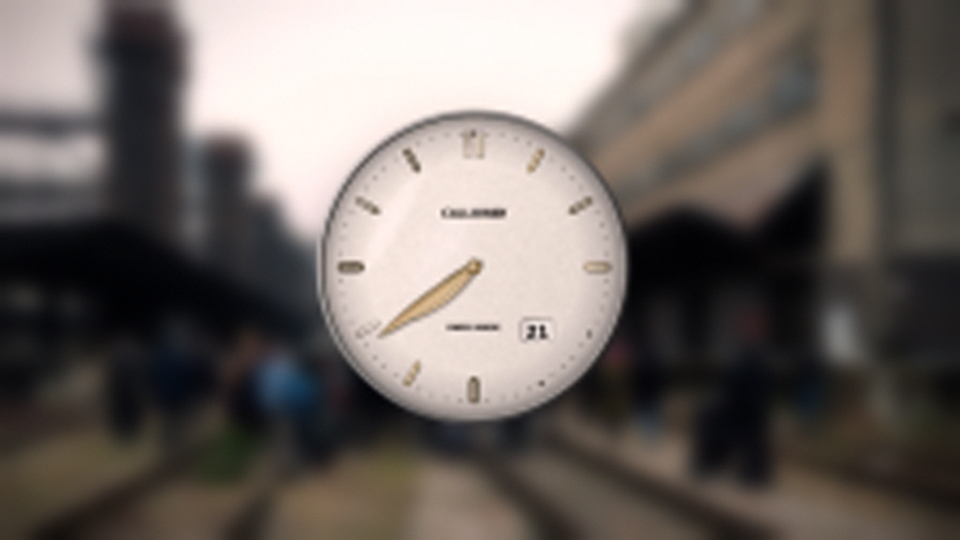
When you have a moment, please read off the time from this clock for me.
7:39
